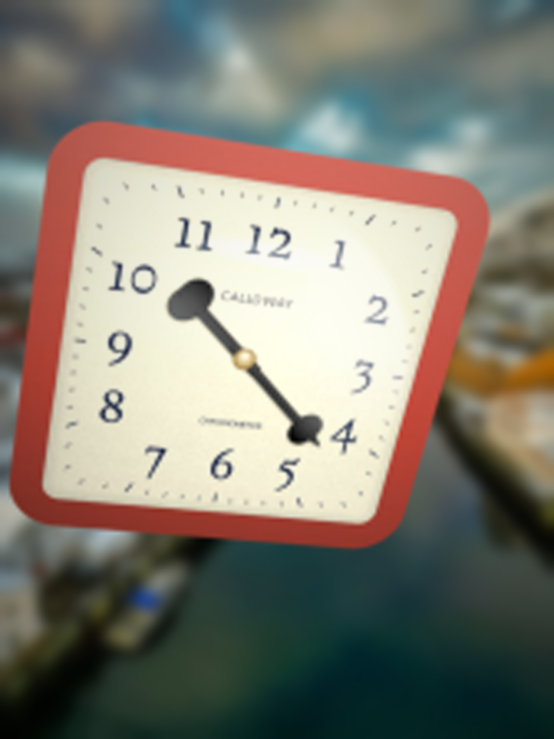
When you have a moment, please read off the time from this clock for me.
10:22
